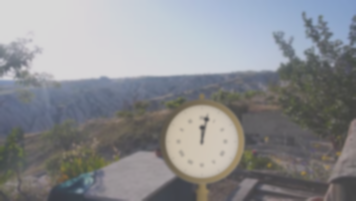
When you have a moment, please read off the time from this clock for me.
12:02
